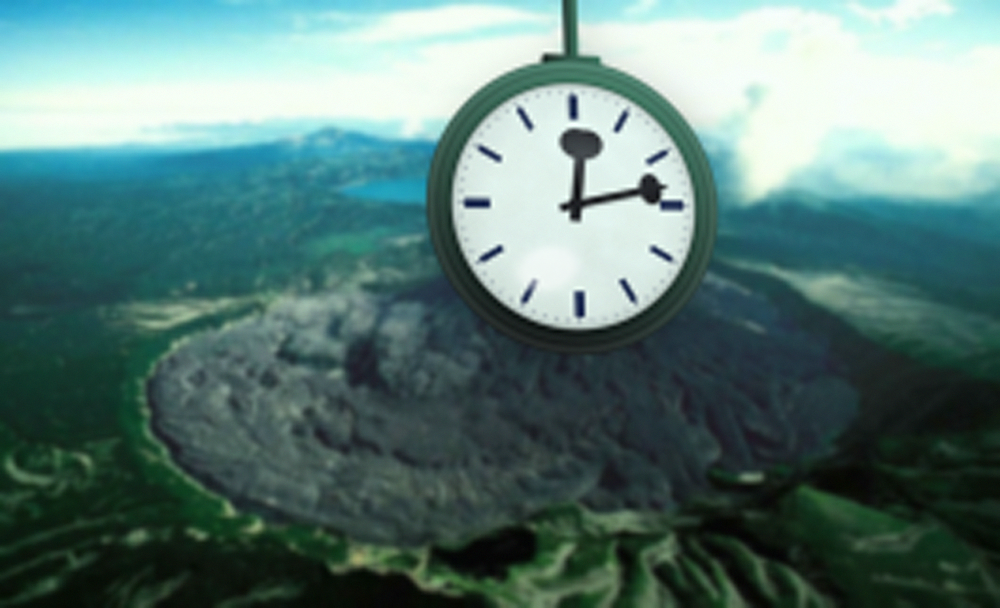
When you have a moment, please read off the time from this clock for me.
12:13
